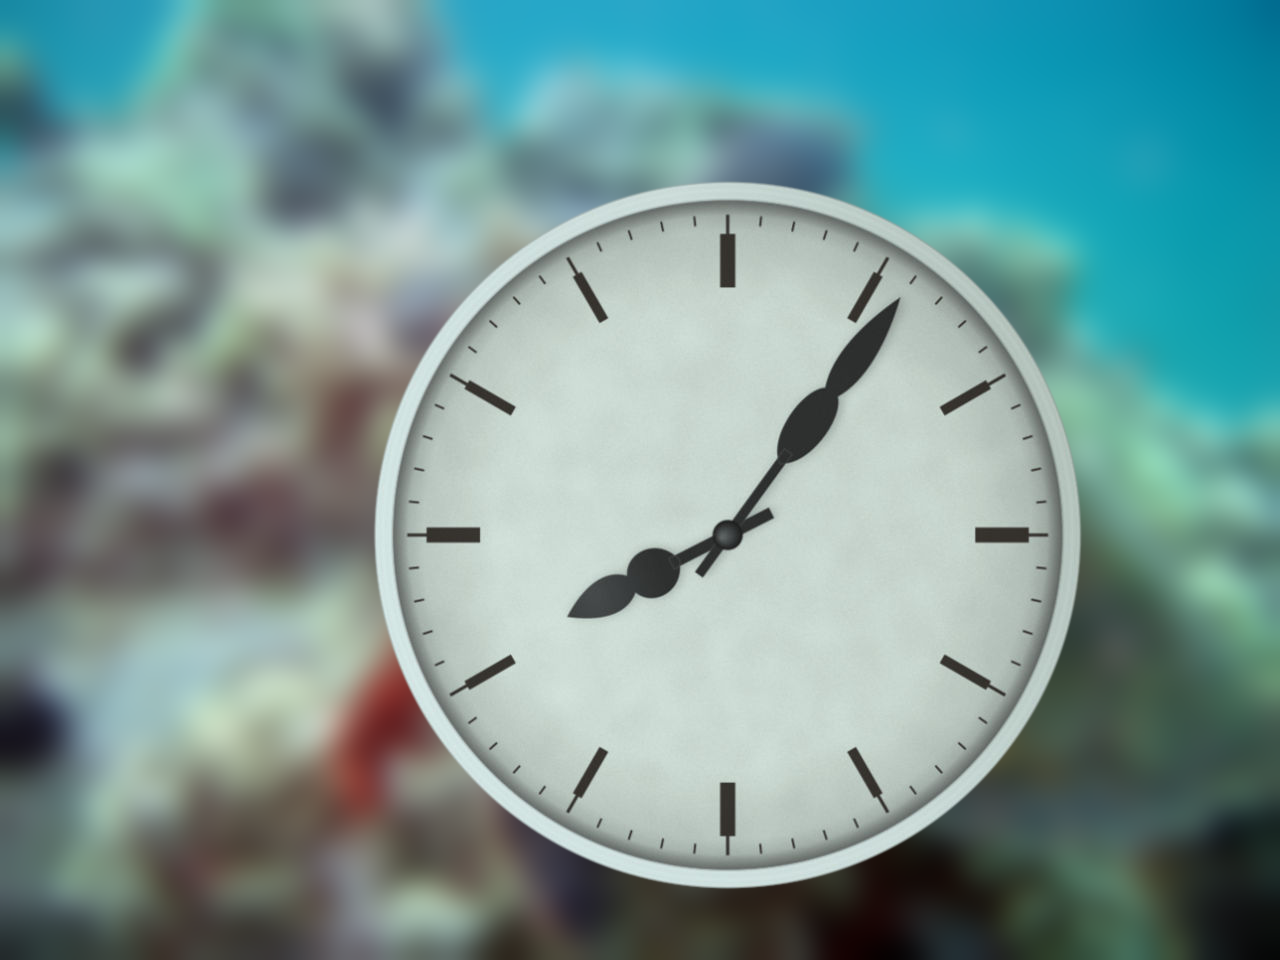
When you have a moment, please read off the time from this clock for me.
8:06
